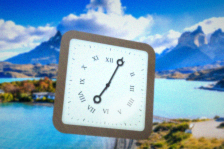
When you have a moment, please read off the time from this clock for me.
7:04
